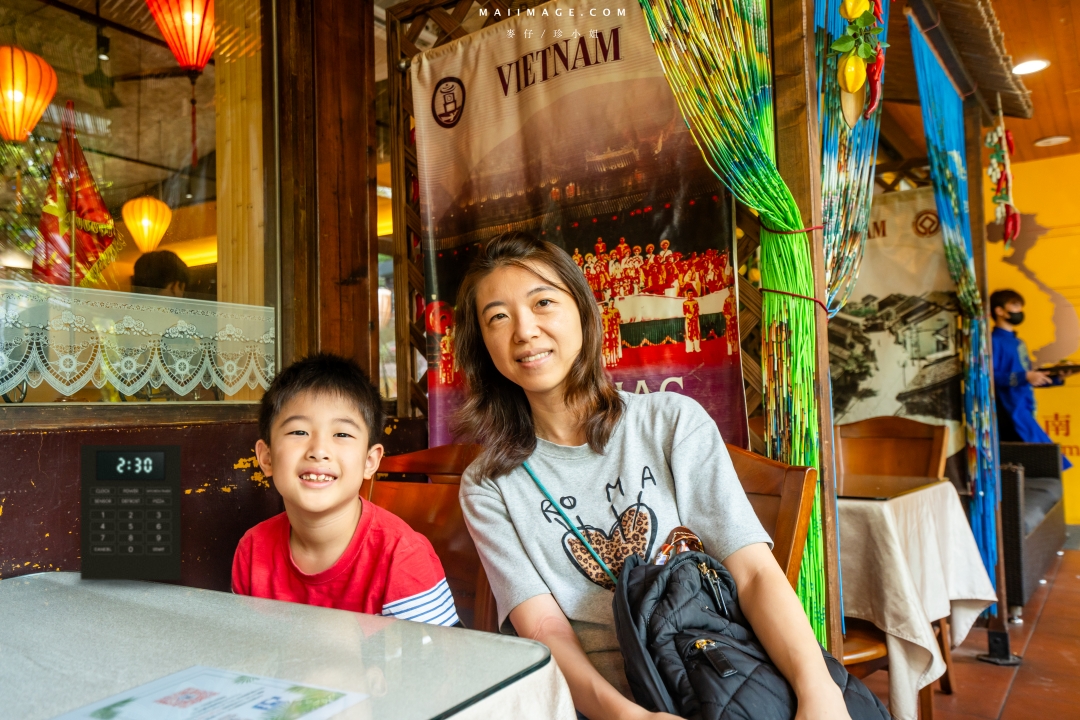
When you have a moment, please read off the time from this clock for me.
2:30
